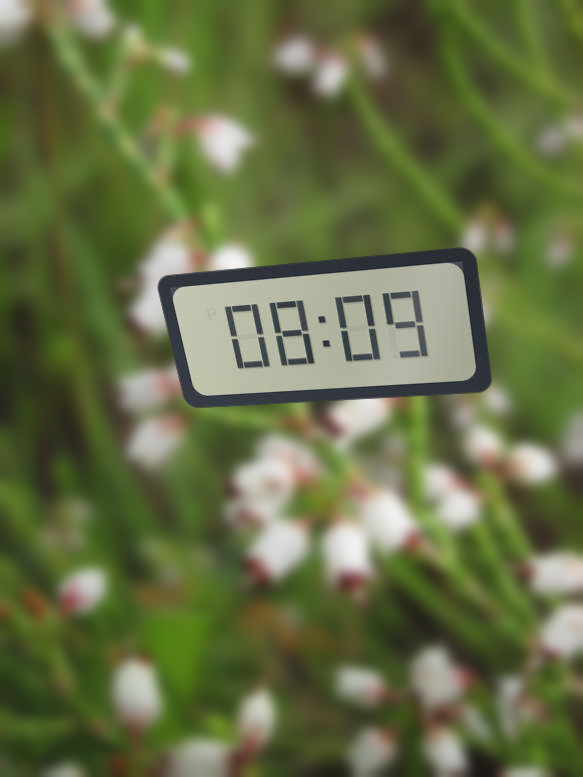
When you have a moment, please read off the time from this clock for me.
8:09
